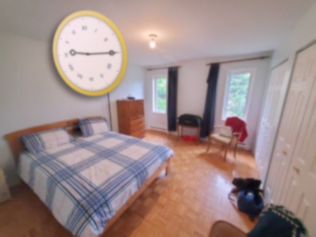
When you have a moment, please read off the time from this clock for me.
9:15
